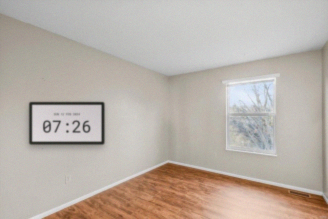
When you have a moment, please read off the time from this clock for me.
7:26
